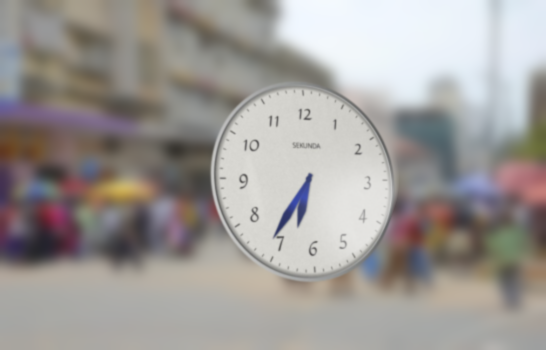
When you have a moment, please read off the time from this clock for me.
6:36
